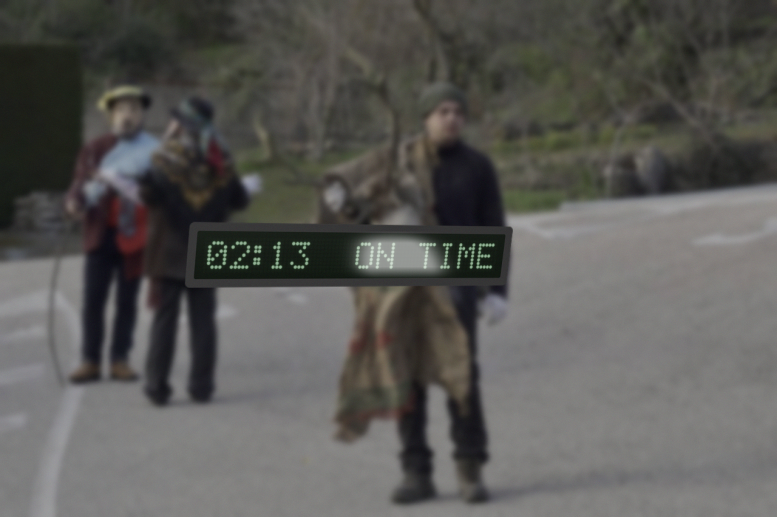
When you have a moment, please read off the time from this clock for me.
2:13
